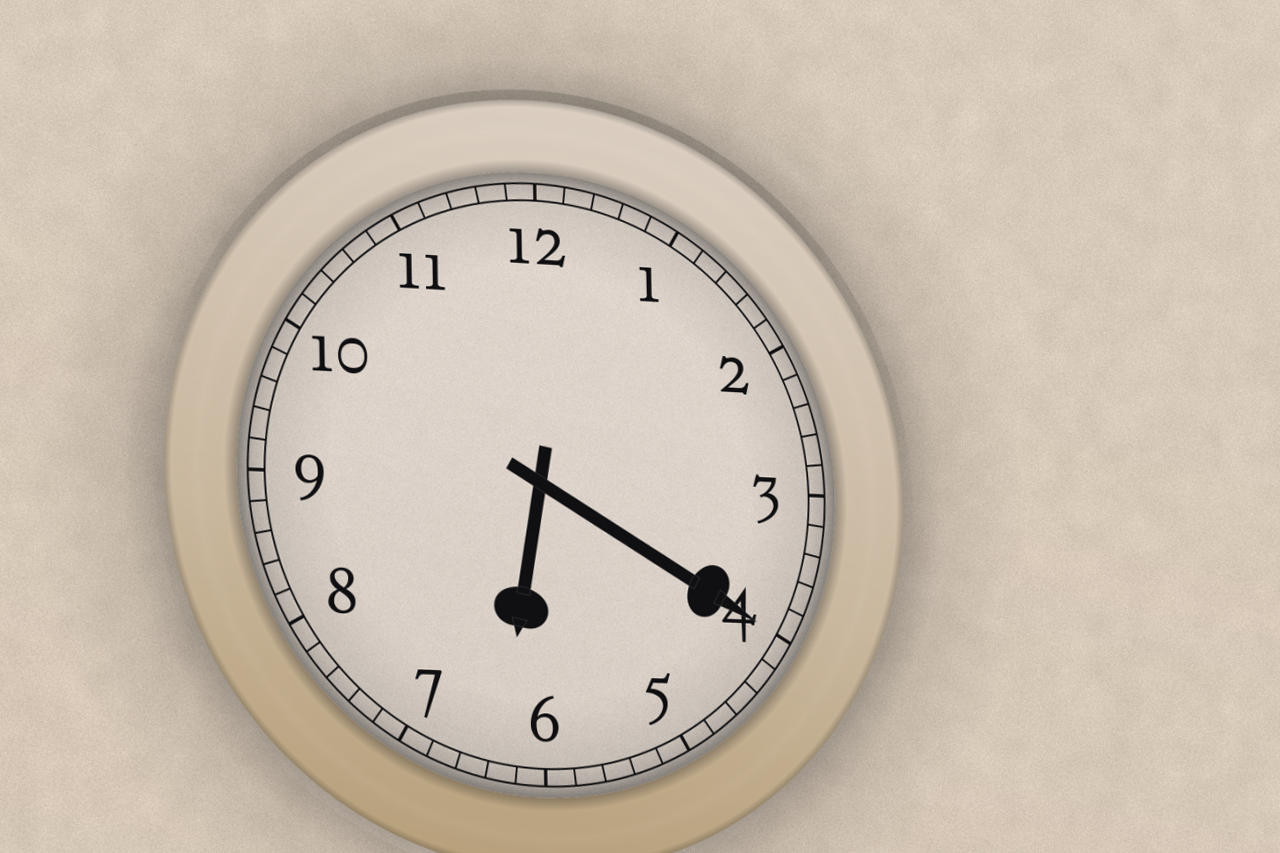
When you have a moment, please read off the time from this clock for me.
6:20
